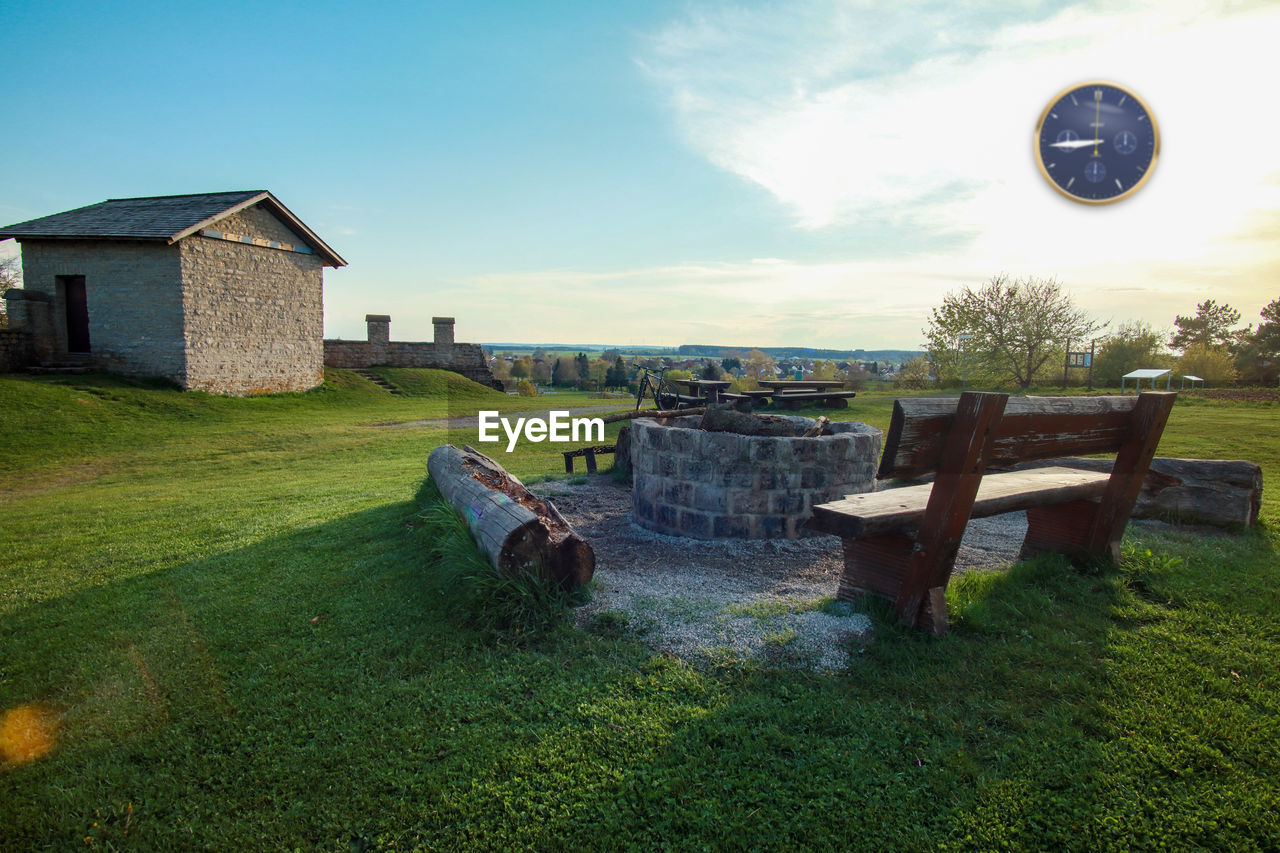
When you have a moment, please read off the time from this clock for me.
8:44
